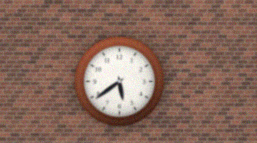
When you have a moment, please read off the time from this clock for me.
5:39
